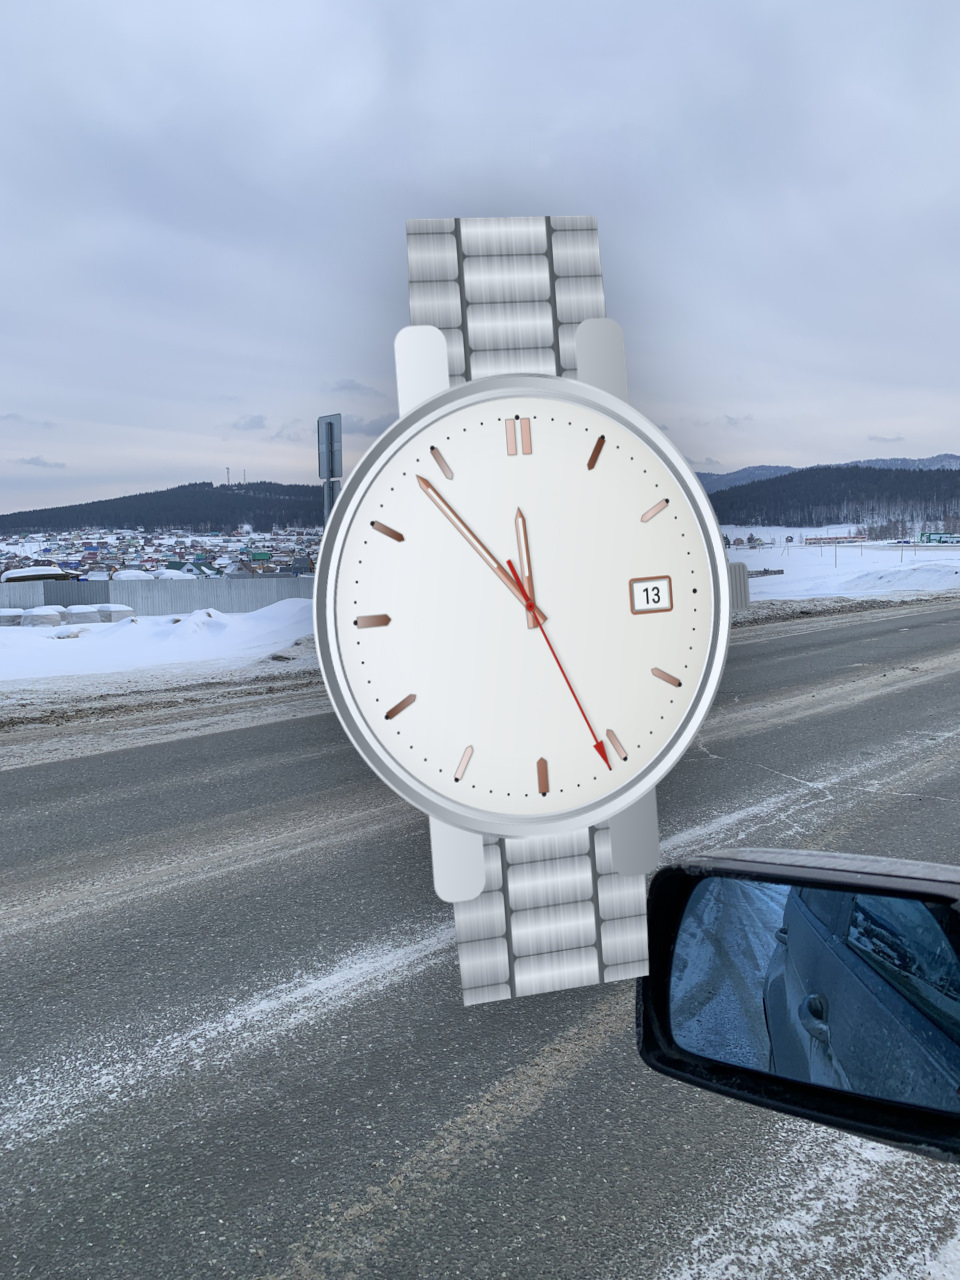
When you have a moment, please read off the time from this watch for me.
11:53:26
